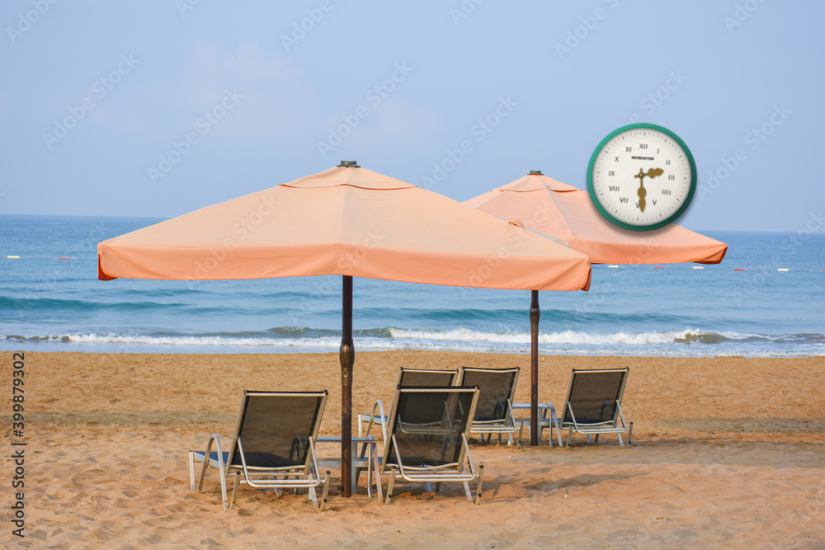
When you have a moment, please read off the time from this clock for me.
2:29
